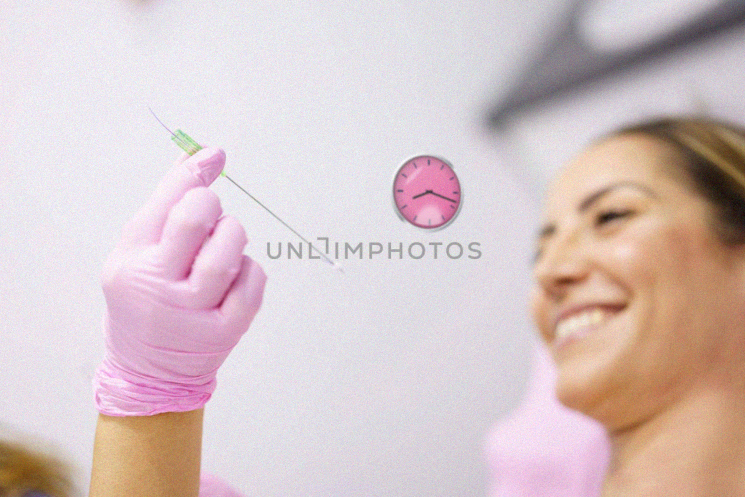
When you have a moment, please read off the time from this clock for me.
8:18
